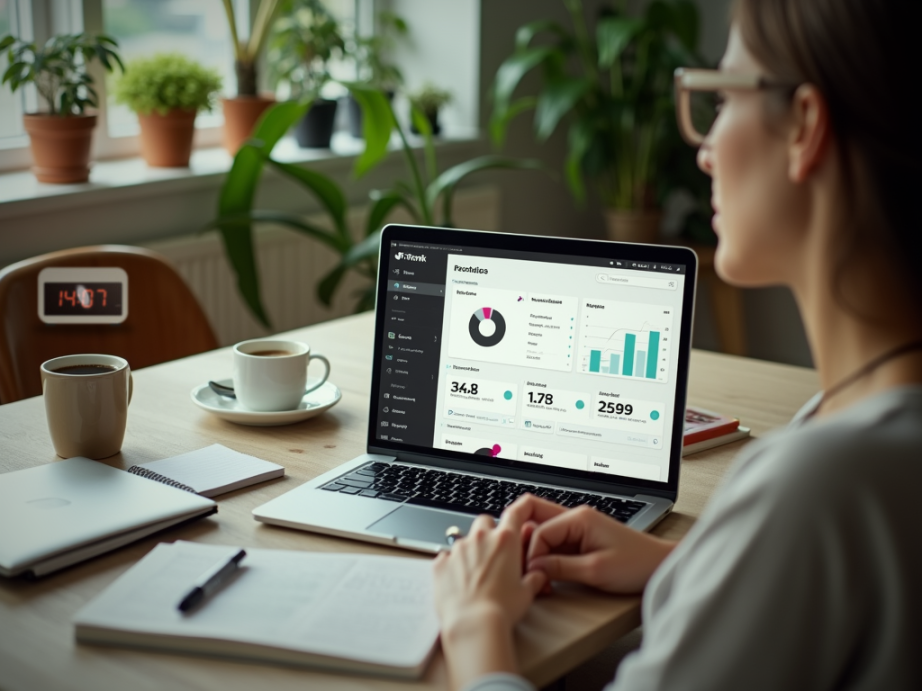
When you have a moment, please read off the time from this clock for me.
14:07
